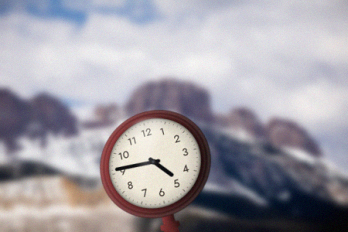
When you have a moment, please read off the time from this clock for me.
4:46
